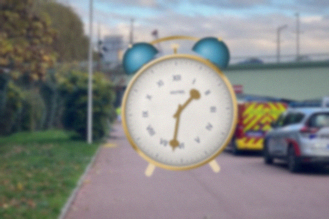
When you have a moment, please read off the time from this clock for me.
1:32
